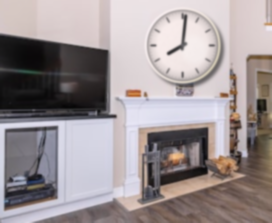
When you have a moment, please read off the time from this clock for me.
8:01
